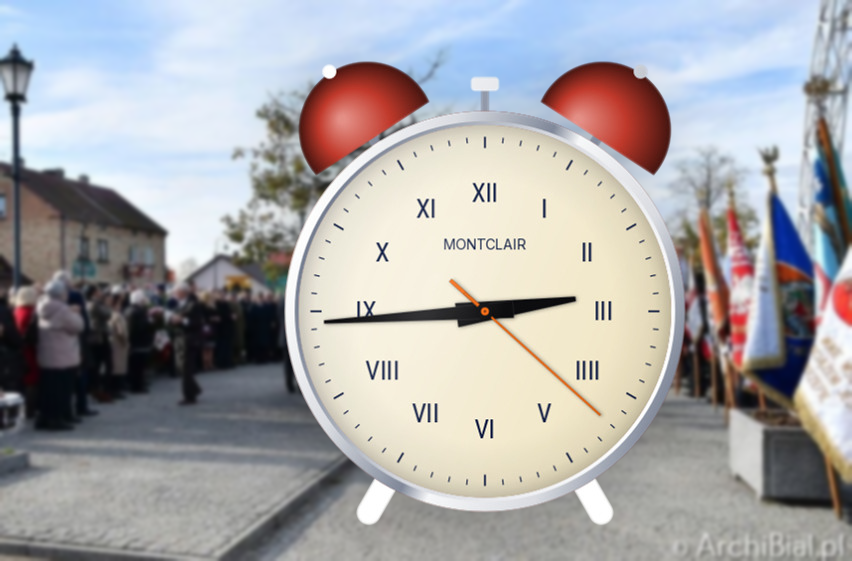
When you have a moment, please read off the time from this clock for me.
2:44:22
